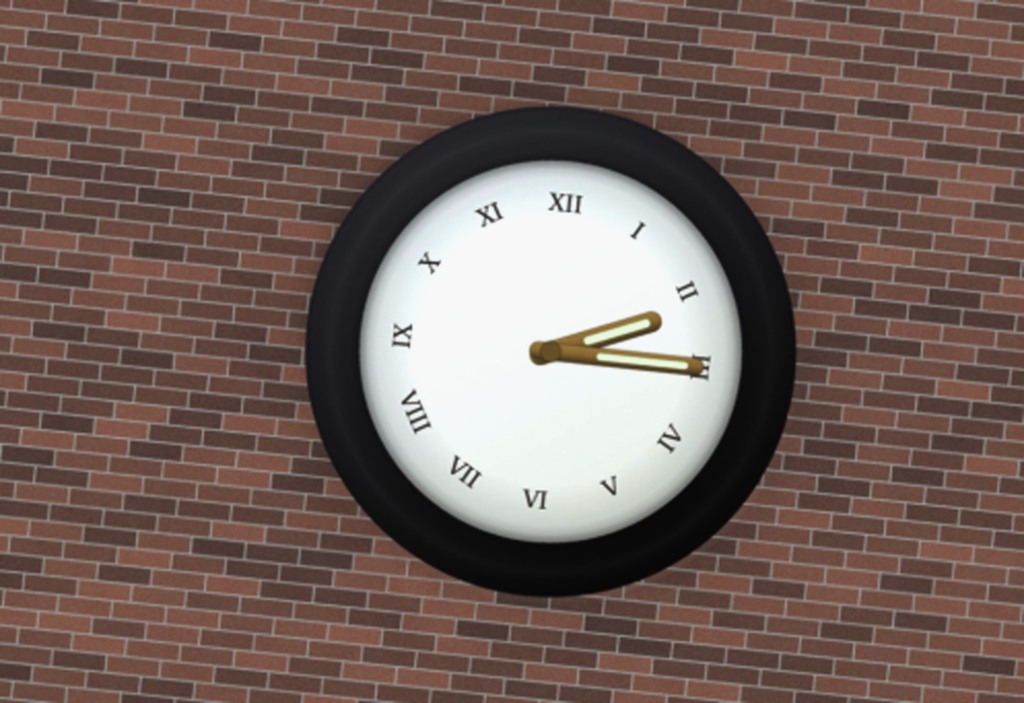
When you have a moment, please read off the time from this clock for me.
2:15
